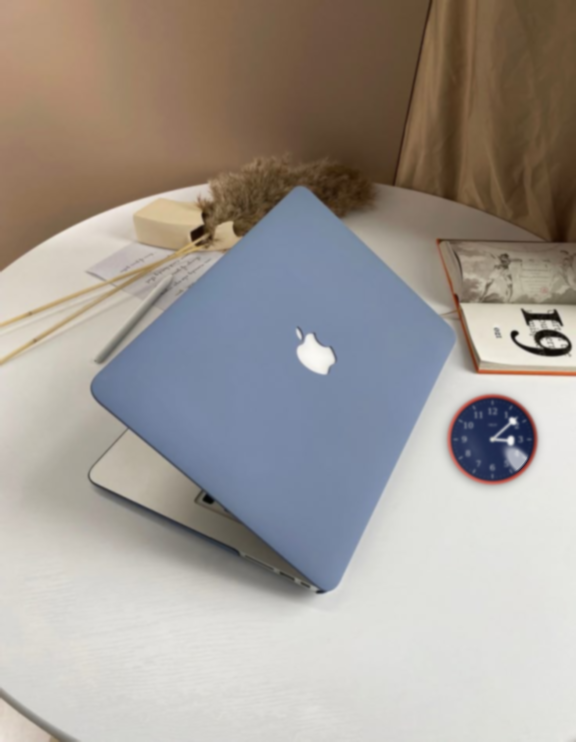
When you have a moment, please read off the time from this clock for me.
3:08
